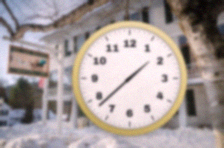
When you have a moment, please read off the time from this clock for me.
1:38
